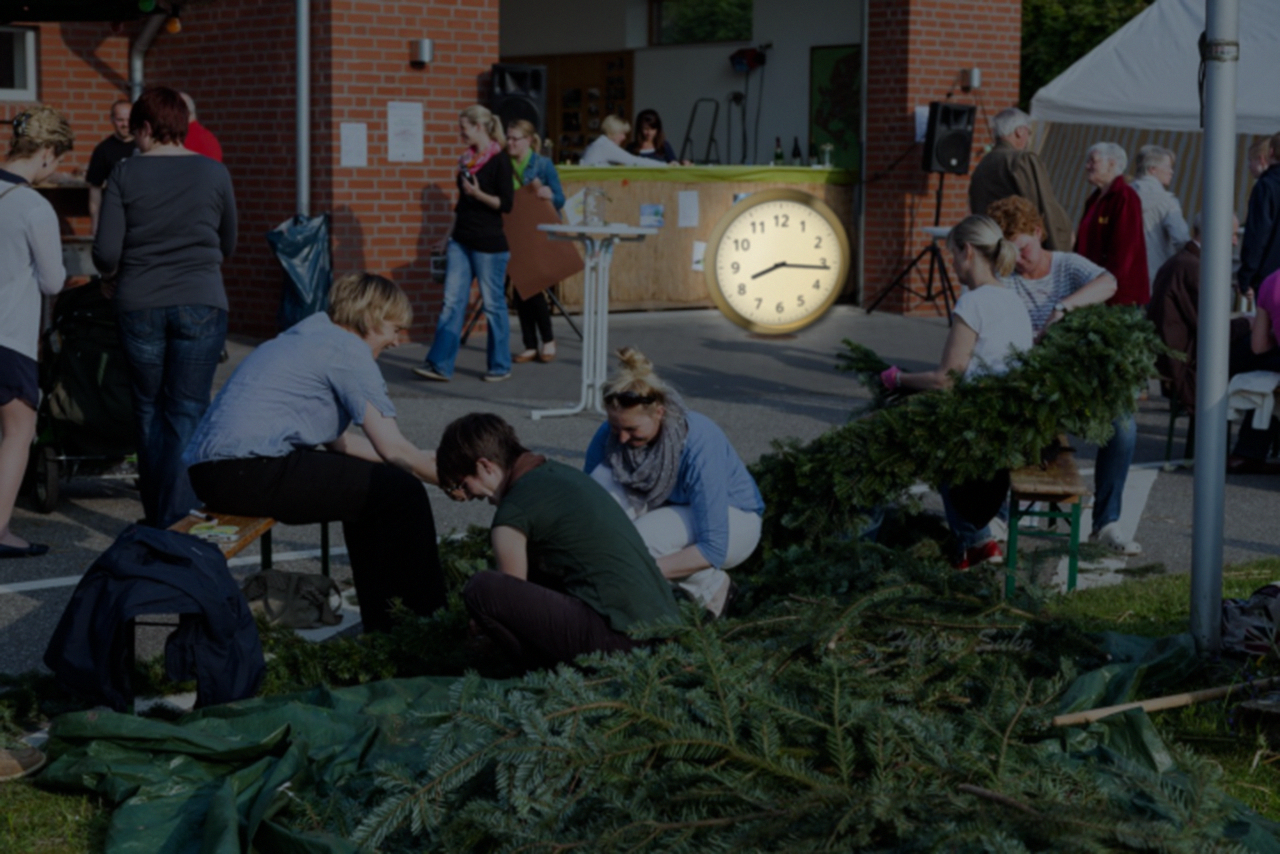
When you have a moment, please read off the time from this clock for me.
8:16
